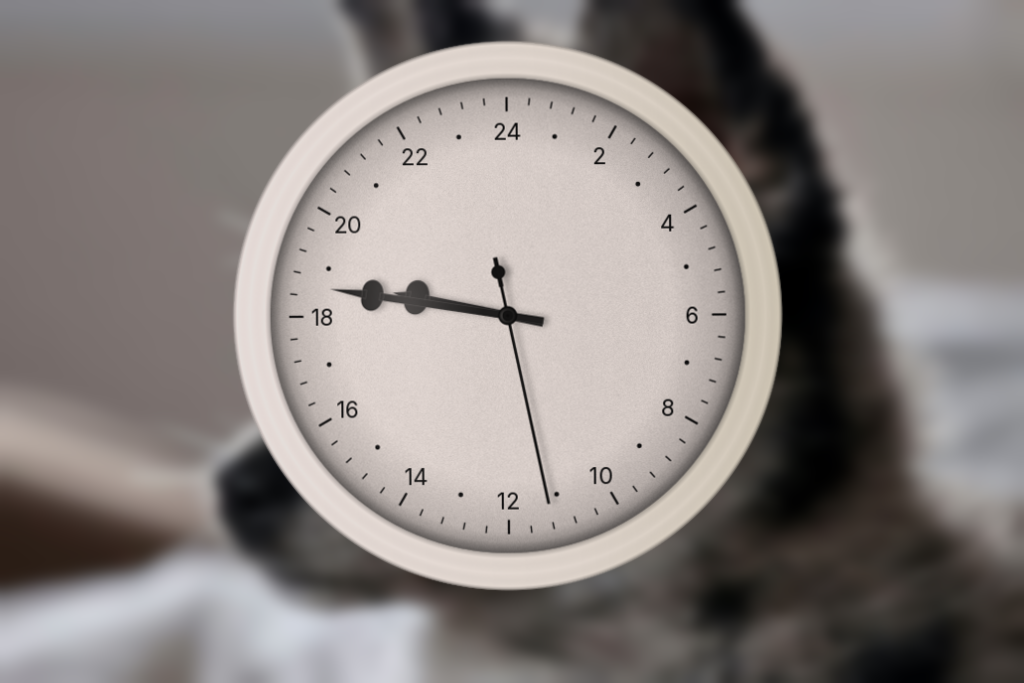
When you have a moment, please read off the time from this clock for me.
18:46:28
